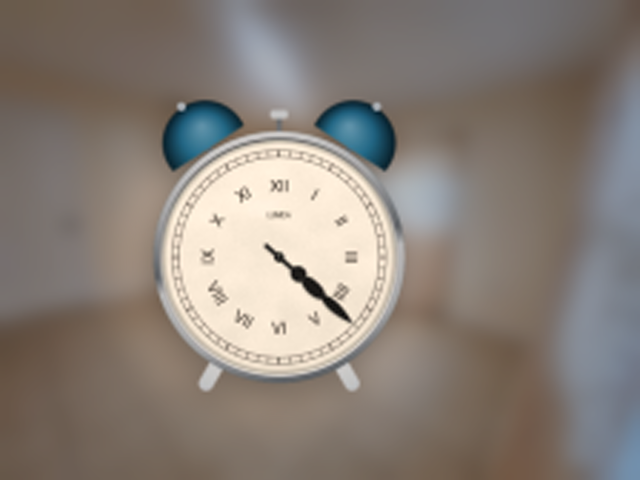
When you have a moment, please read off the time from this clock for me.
4:22
